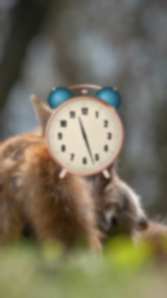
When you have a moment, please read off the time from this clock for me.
11:27
